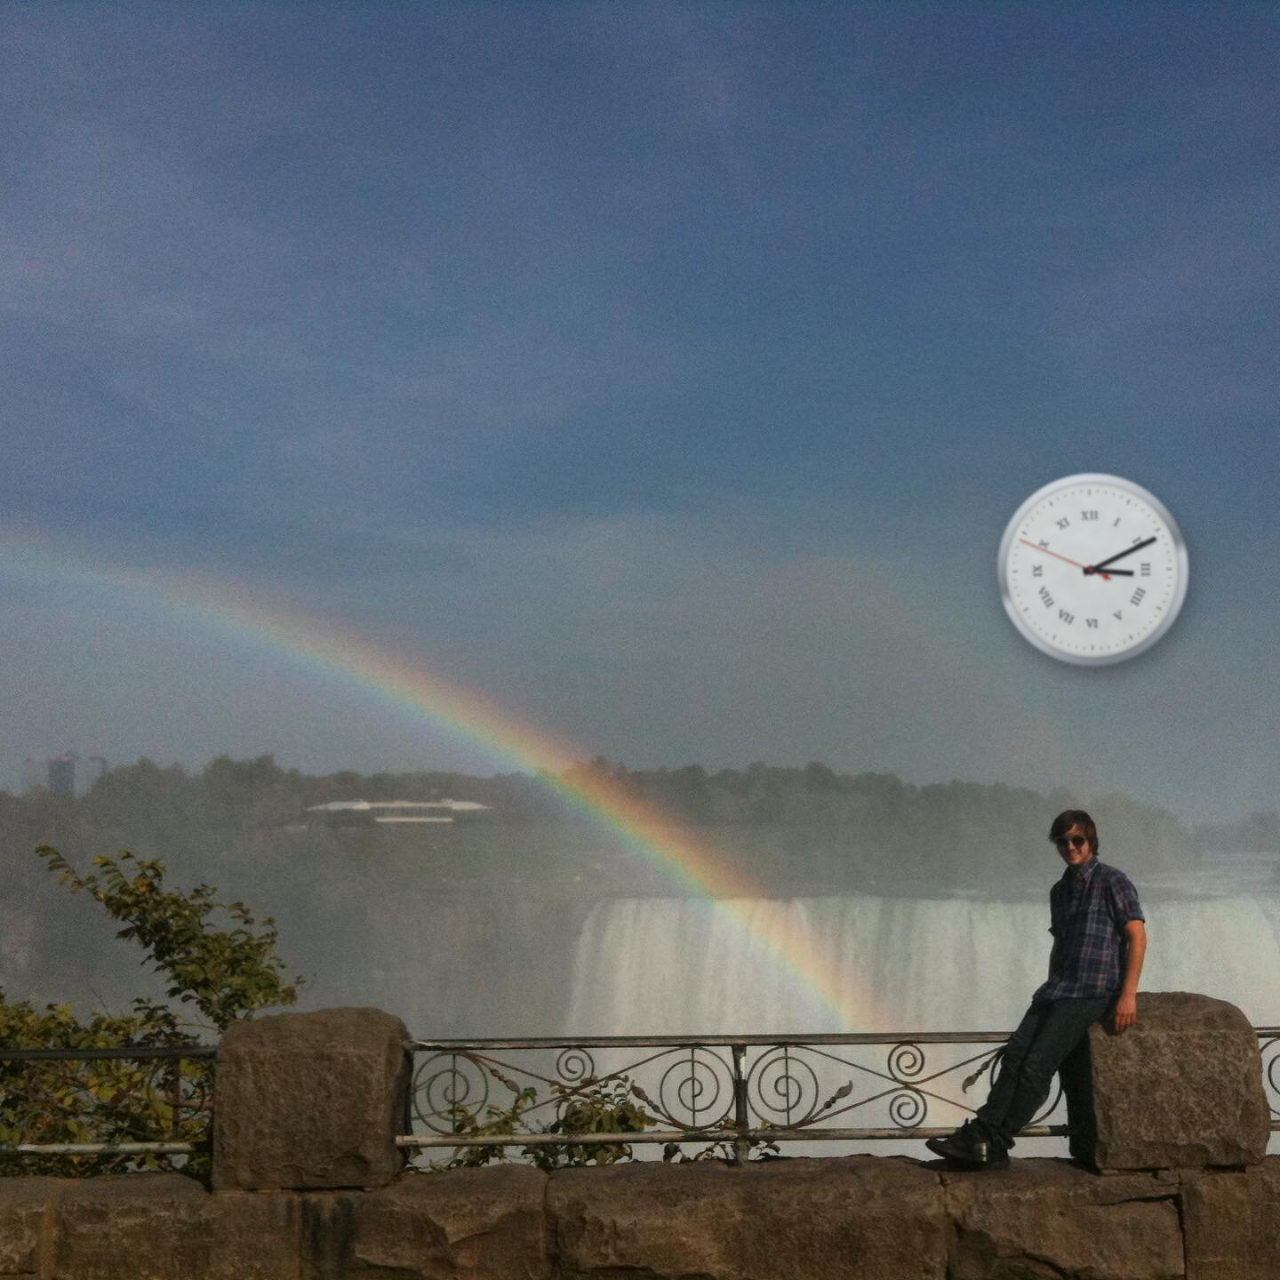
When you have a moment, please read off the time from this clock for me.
3:10:49
